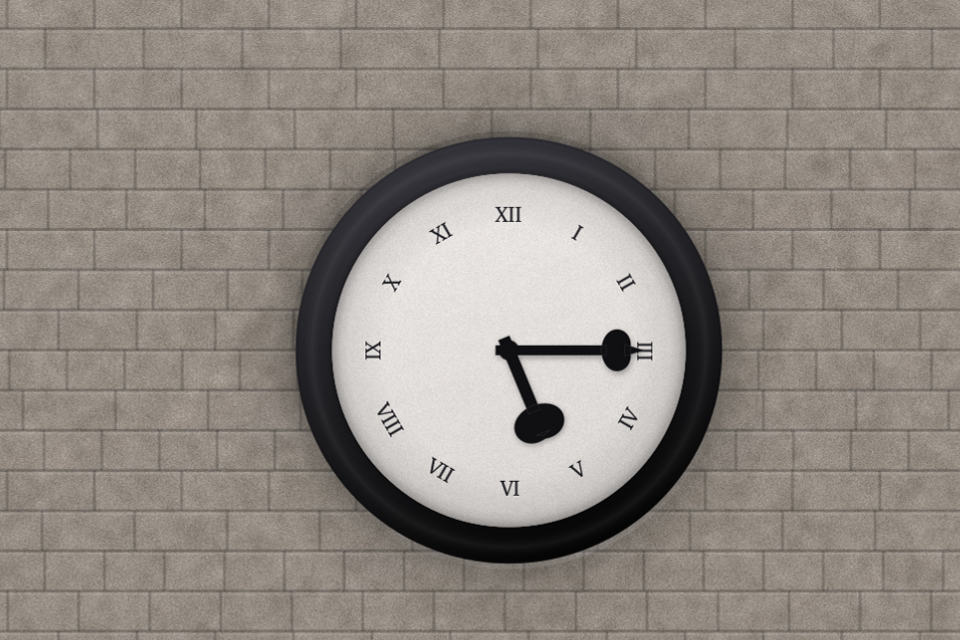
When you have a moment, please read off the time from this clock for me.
5:15
